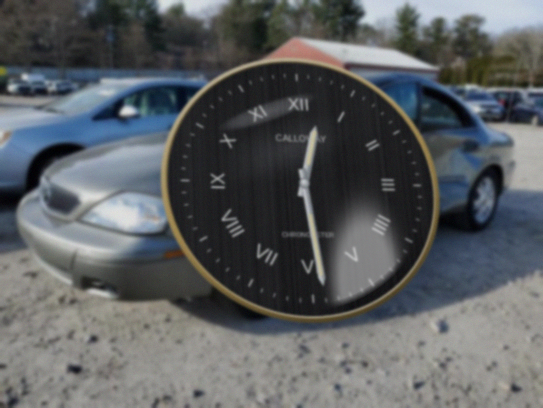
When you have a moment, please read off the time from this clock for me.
12:29
